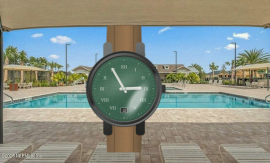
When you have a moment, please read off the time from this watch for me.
2:55
